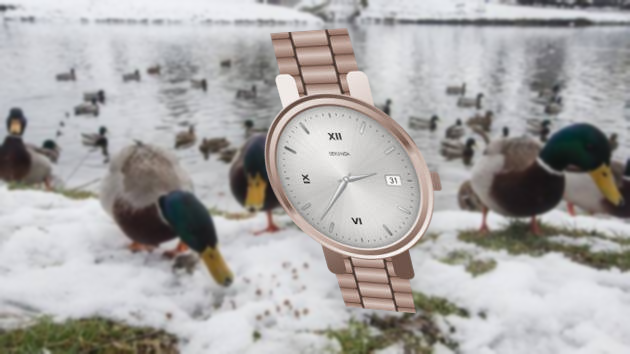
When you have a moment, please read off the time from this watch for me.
2:37
